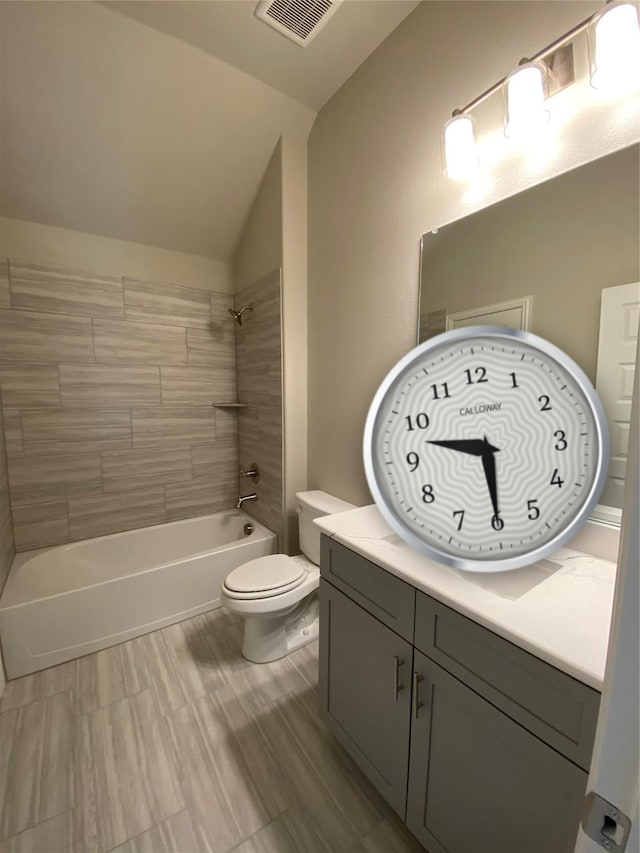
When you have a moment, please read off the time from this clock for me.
9:30
